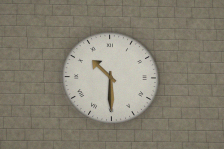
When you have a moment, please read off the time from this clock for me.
10:30
